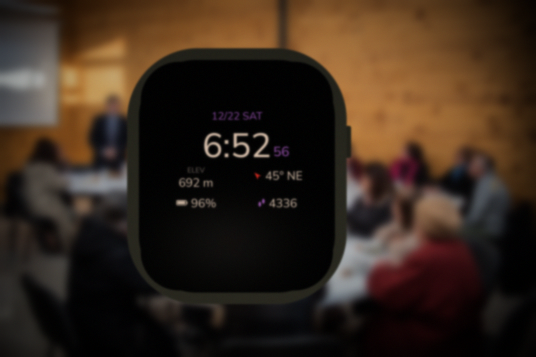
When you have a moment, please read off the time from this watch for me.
6:52:56
